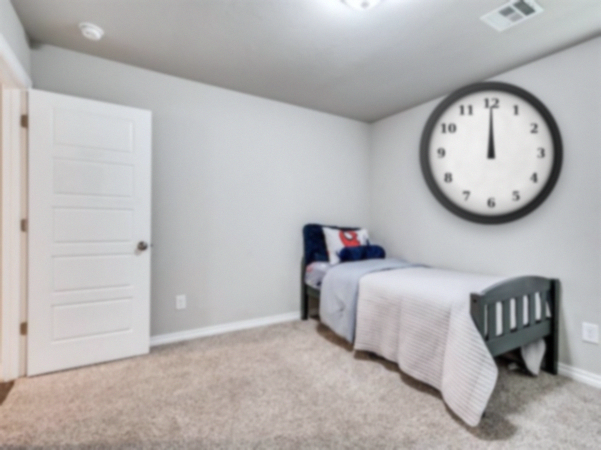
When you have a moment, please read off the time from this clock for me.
12:00
